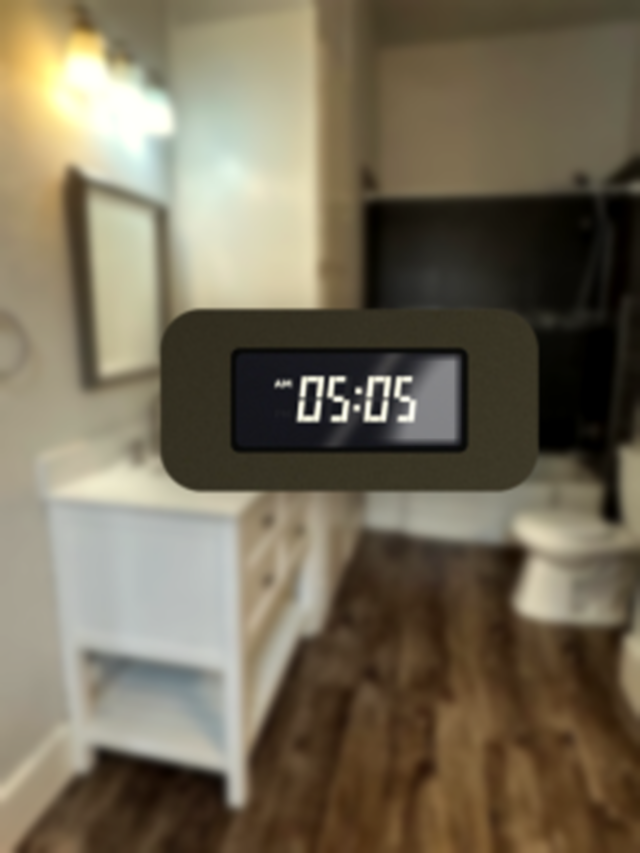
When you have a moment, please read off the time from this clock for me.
5:05
